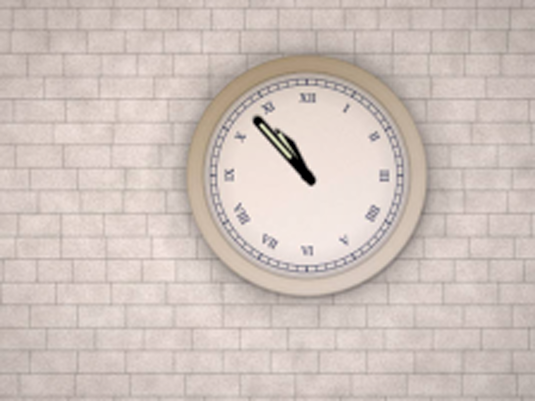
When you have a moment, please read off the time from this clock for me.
10:53
